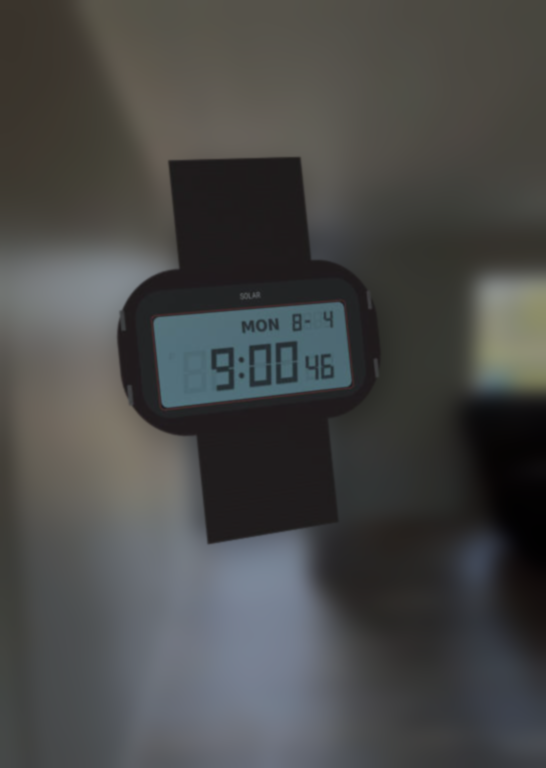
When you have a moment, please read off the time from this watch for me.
9:00:46
